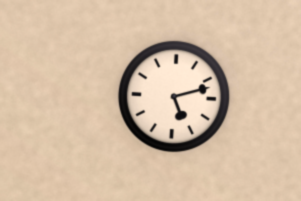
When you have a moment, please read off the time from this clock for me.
5:12
